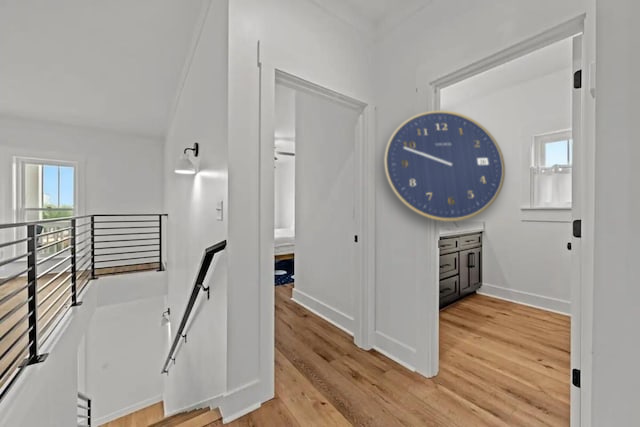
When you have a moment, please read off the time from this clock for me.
9:49
